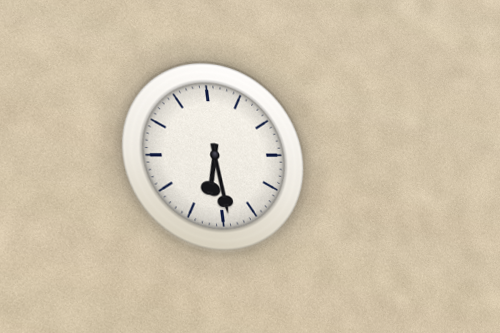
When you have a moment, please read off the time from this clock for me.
6:29
